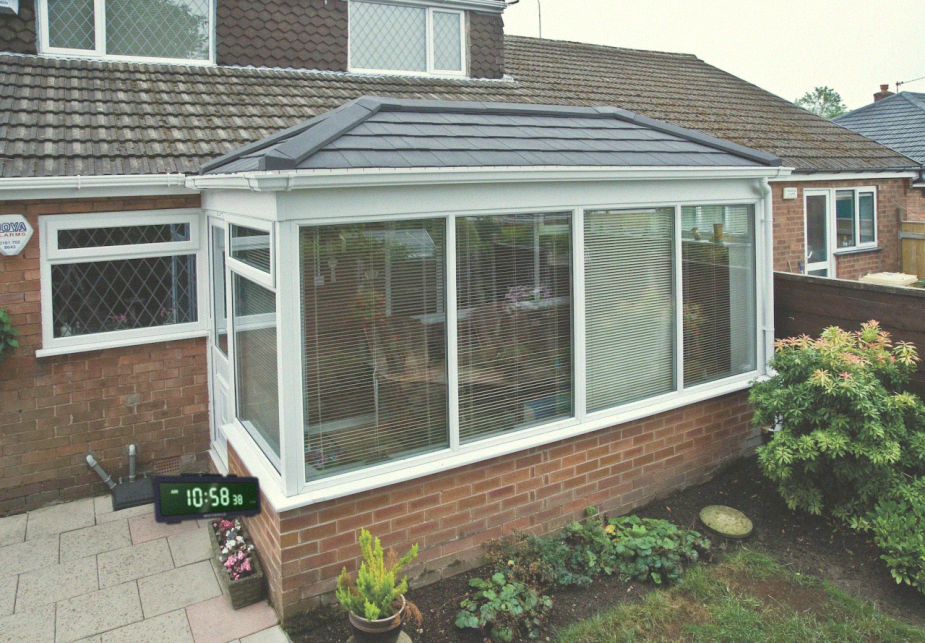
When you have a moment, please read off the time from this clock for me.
10:58:38
